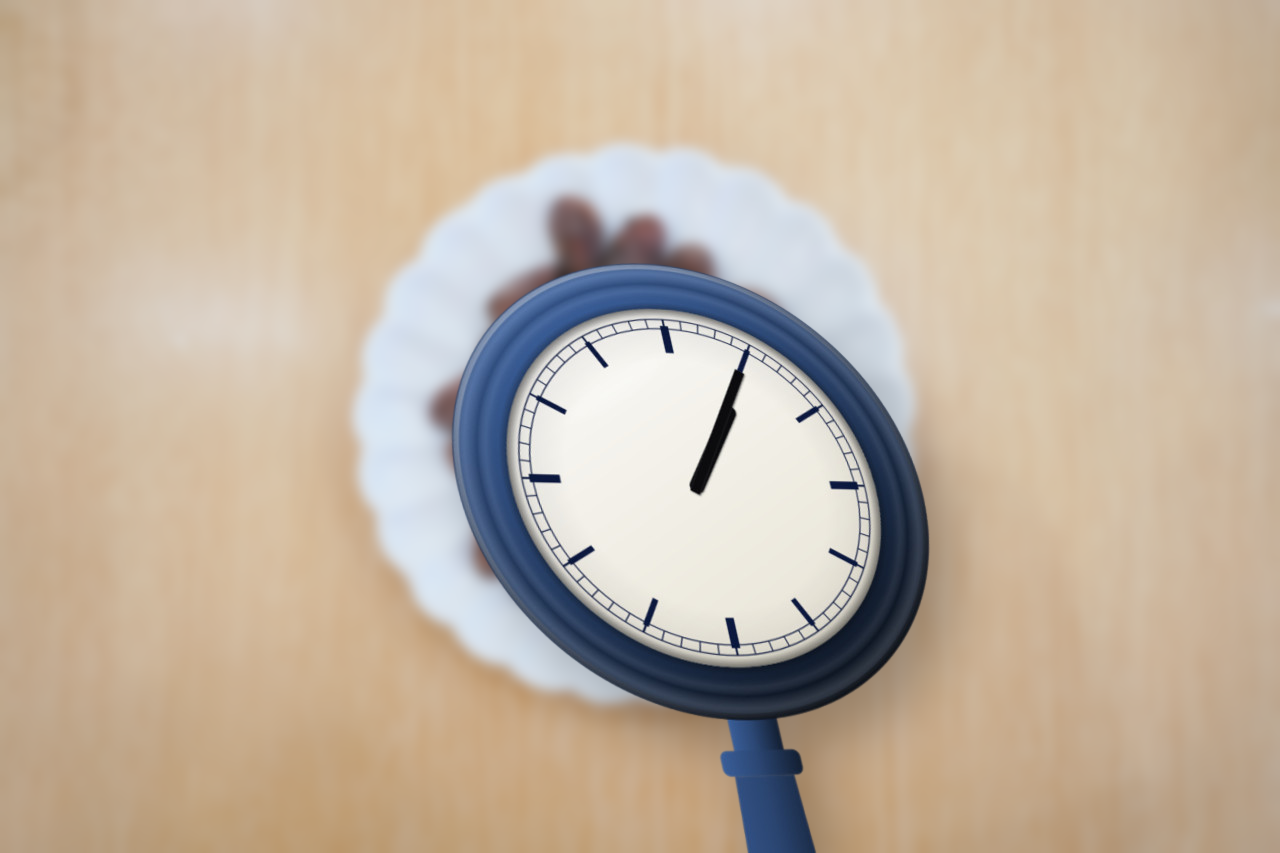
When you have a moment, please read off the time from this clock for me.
1:05
